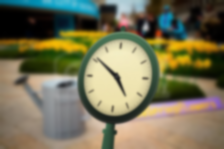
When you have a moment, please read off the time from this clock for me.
4:51
